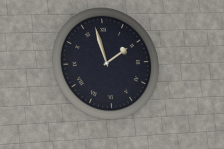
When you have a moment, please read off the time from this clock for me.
1:58
